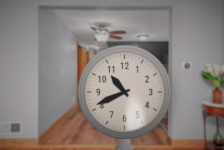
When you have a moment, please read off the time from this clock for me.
10:41
